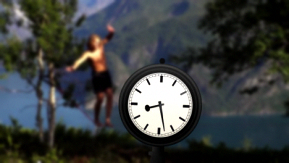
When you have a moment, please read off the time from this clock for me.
8:28
